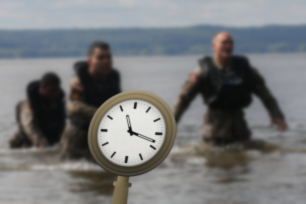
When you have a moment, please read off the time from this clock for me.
11:18
